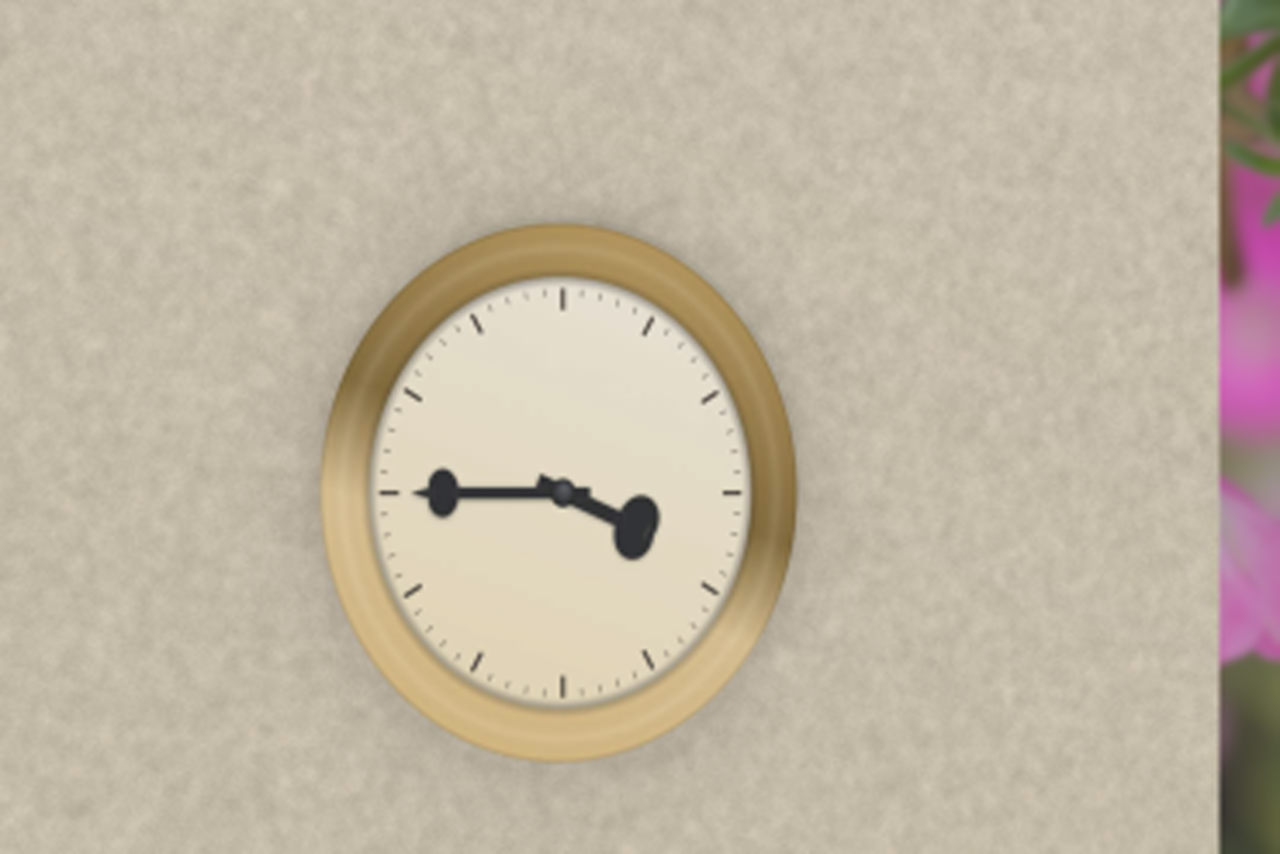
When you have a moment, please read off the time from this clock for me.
3:45
